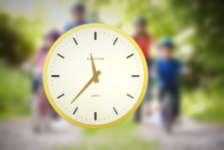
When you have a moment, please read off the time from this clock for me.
11:37
